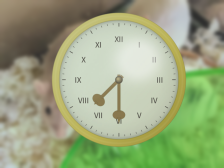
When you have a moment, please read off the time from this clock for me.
7:30
